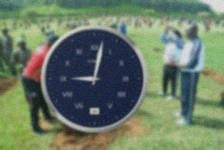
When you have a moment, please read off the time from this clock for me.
9:02
